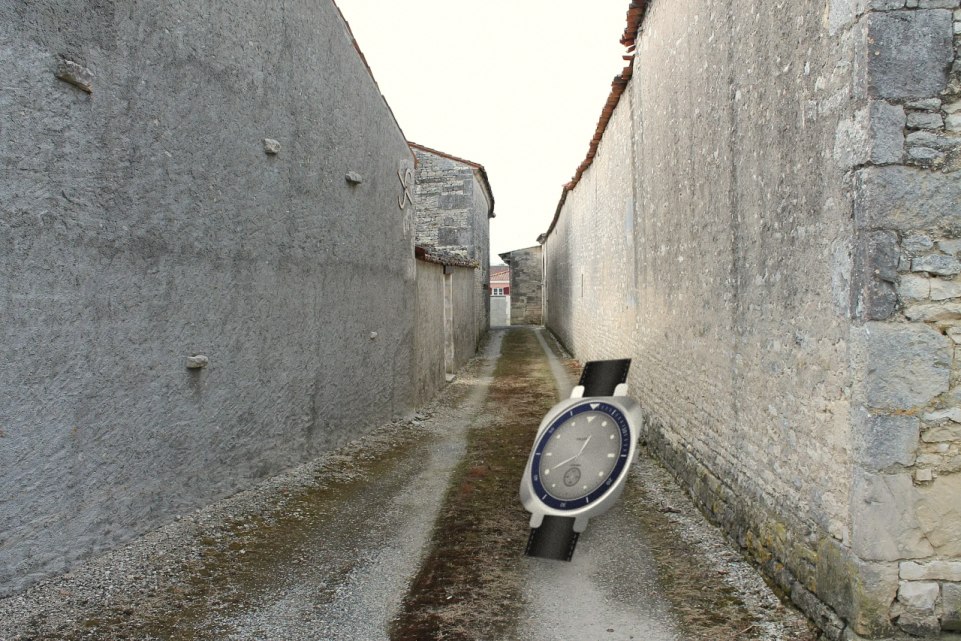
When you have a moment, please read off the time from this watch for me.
12:40
